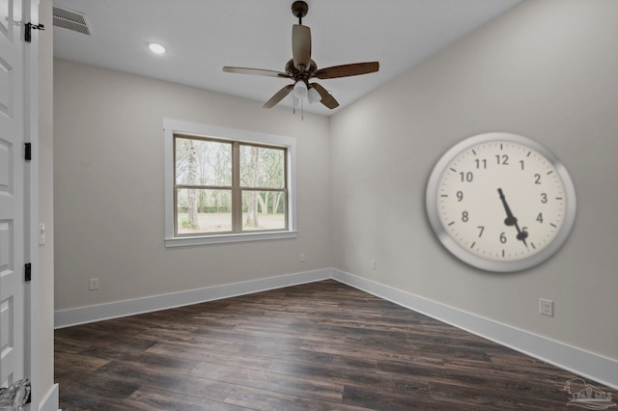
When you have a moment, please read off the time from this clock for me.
5:26
